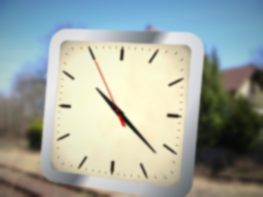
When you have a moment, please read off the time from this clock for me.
10:21:55
